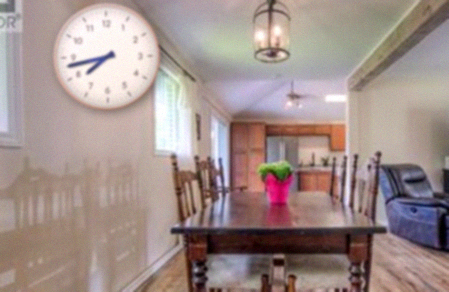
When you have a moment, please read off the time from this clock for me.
7:43
